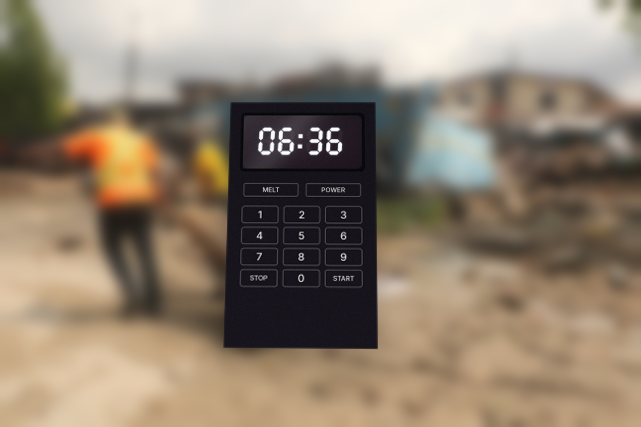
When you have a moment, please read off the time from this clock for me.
6:36
